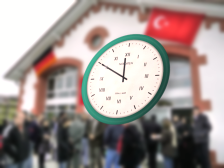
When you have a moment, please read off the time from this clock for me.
11:50
